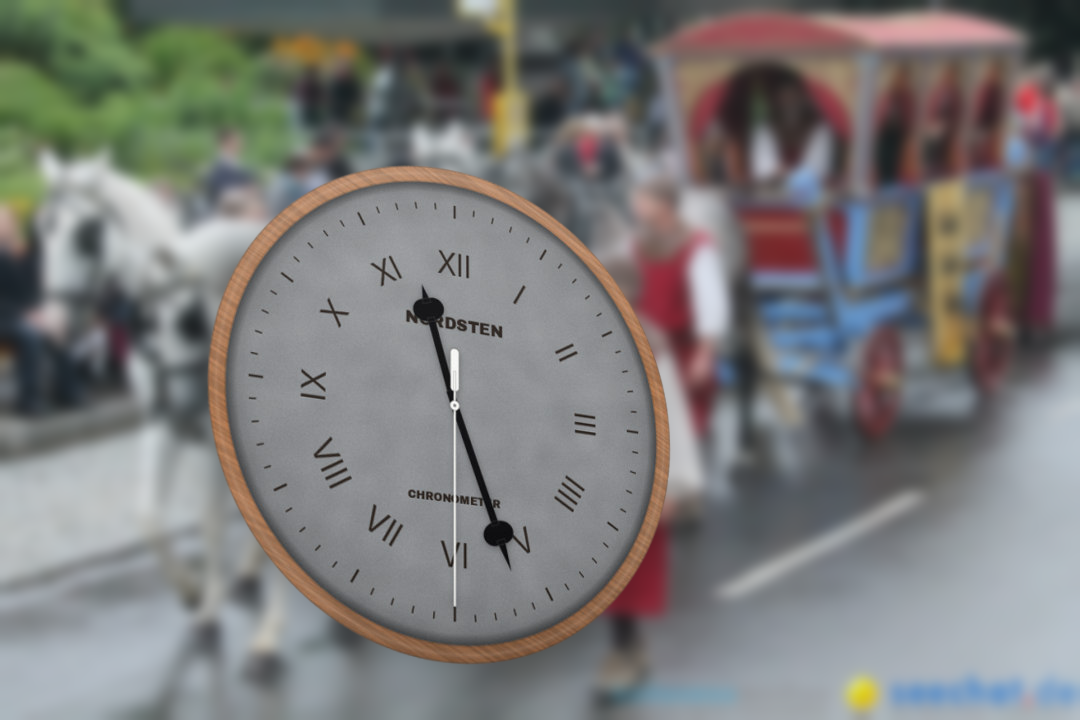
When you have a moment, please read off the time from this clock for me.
11:26:30
